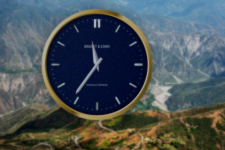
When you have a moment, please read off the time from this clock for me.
11:36
